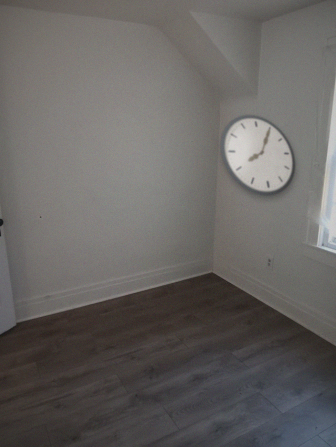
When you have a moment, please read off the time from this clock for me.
8:05
